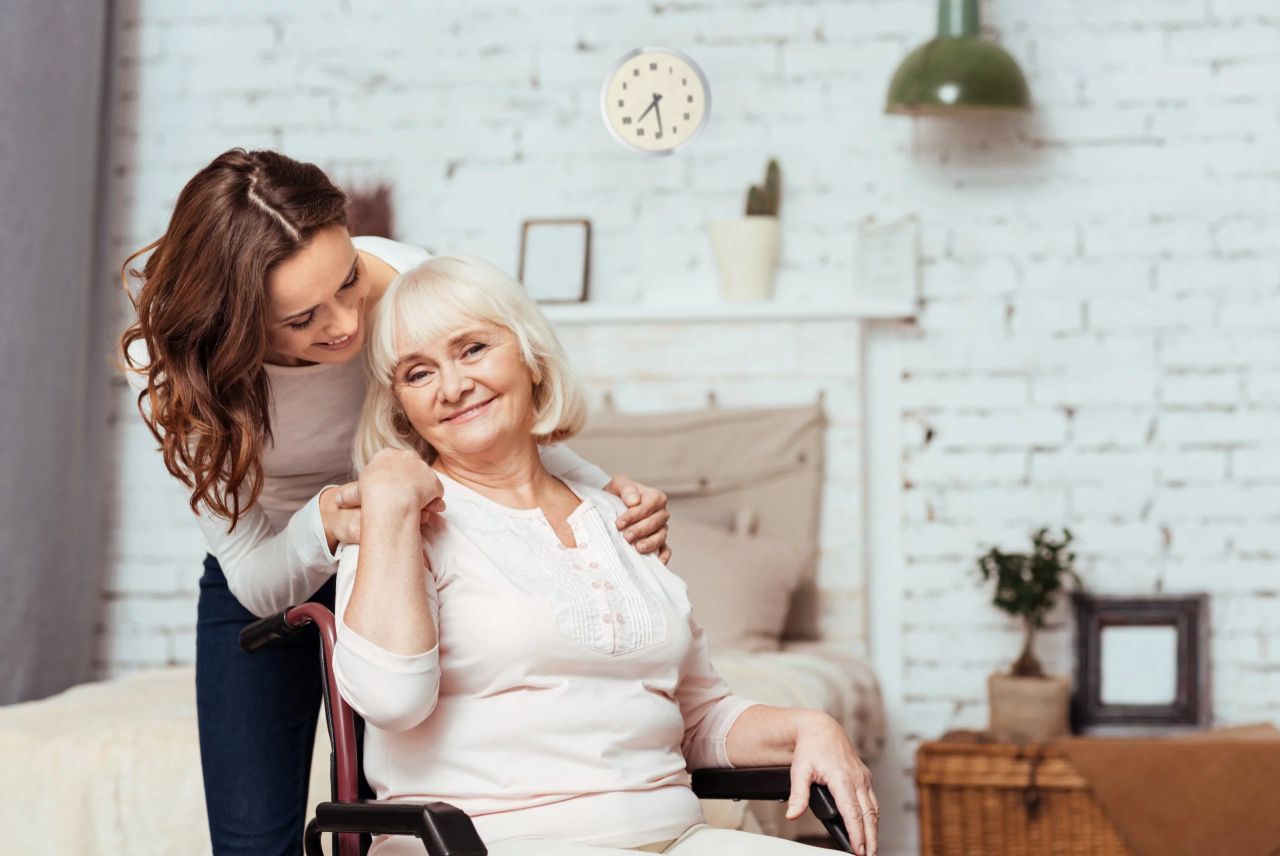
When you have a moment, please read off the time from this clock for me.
7:29
